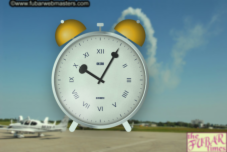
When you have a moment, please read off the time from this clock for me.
10:05
